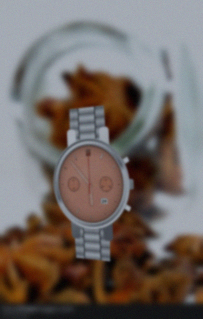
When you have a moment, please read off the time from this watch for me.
5:53
